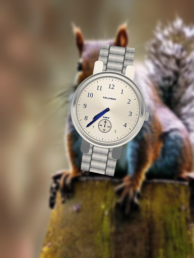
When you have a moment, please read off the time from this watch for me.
7:37
